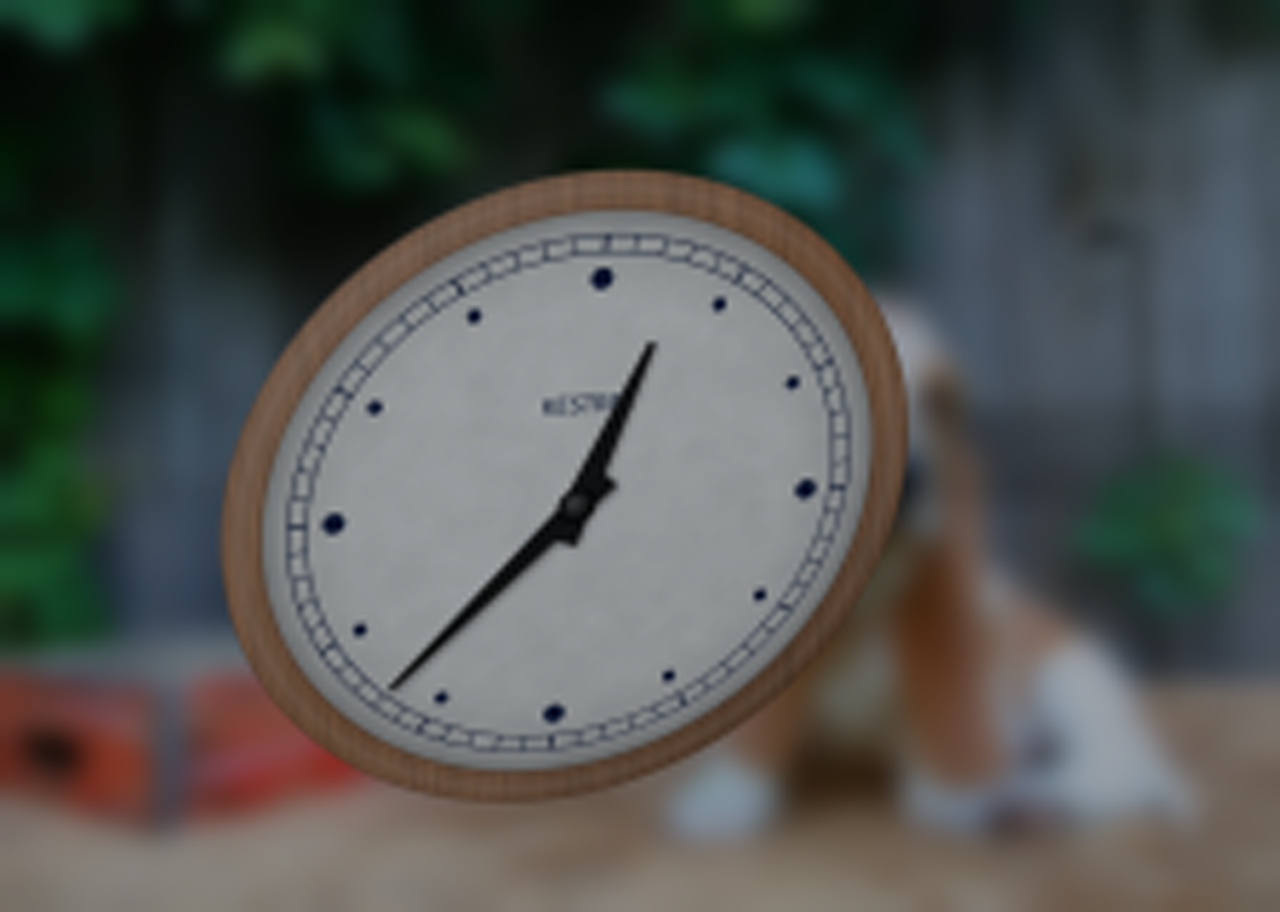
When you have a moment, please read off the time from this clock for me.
12:37
